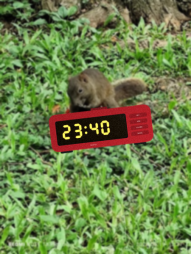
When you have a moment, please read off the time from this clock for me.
23:40
